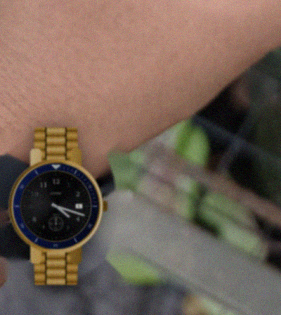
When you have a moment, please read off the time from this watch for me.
4:18
